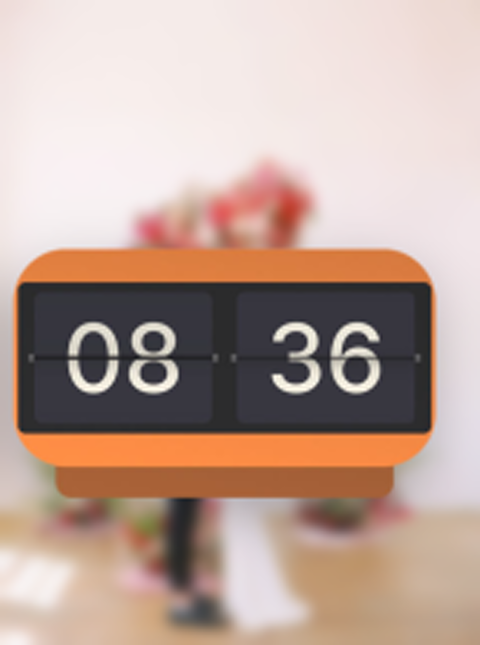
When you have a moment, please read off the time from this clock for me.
8:36
